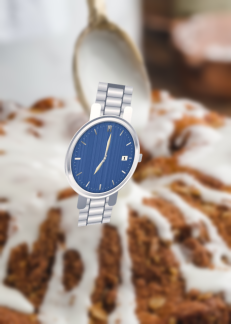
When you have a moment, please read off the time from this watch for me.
7:01
